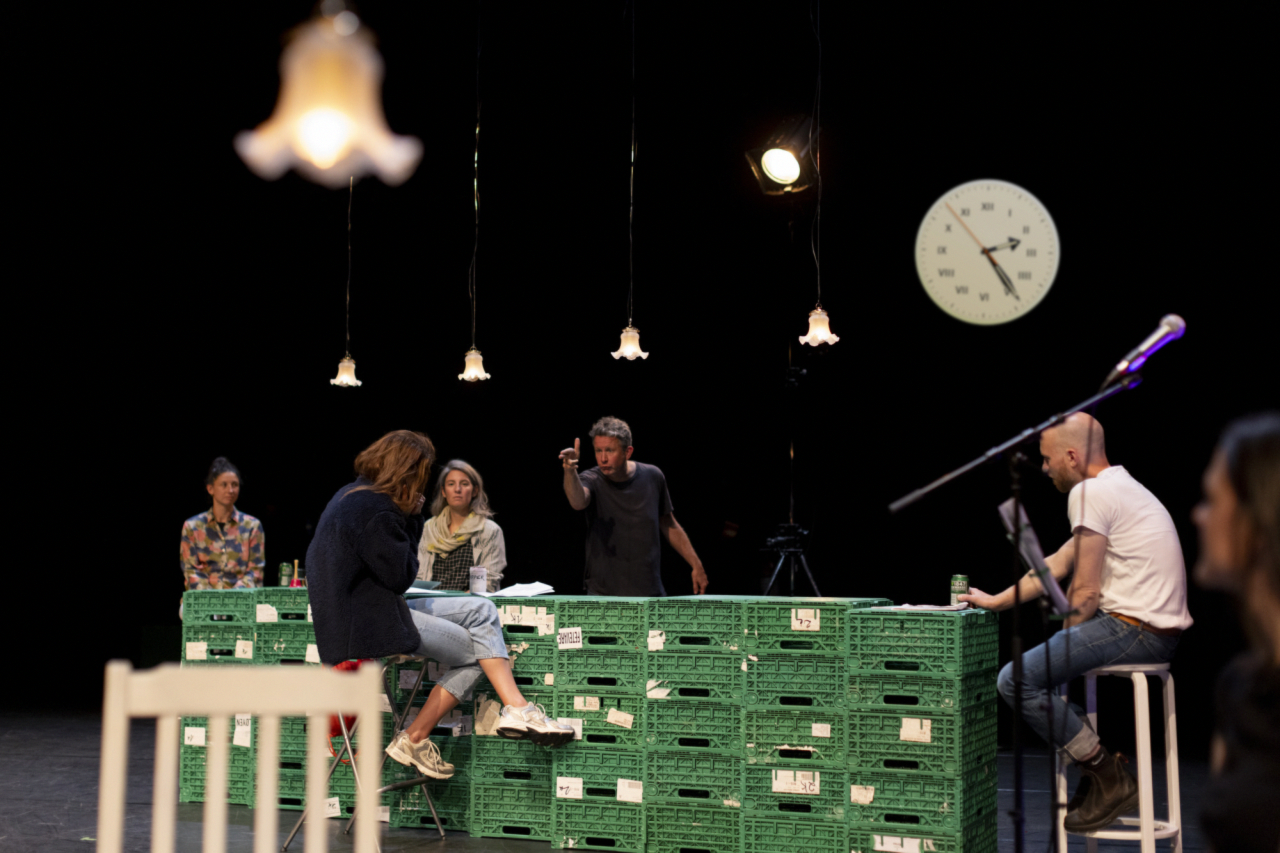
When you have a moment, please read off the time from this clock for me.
2:23:53
